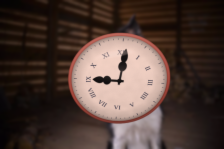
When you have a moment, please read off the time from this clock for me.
9:01
